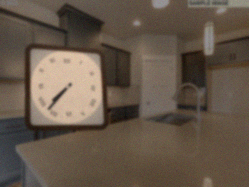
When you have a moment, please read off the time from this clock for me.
7:37
